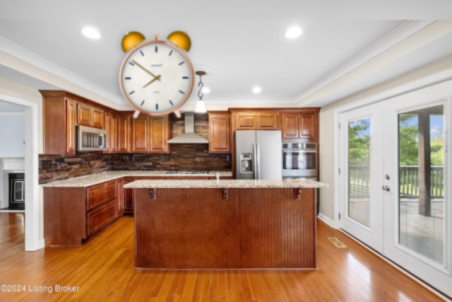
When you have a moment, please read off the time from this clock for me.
7:51
